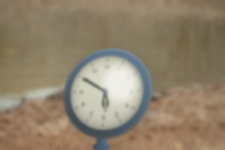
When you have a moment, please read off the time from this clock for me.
5:50
